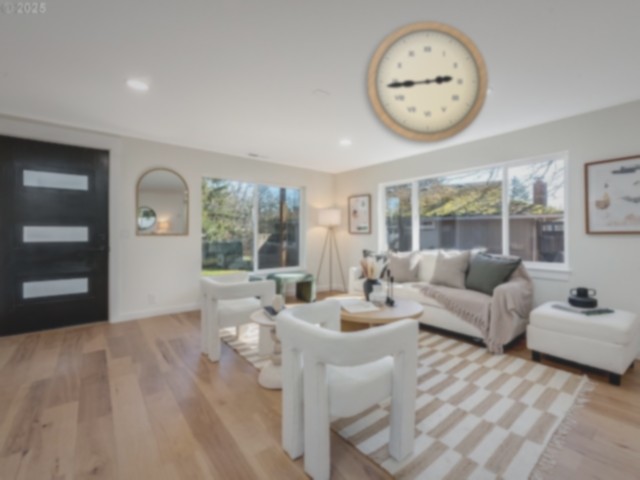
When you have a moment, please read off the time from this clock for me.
2:44
